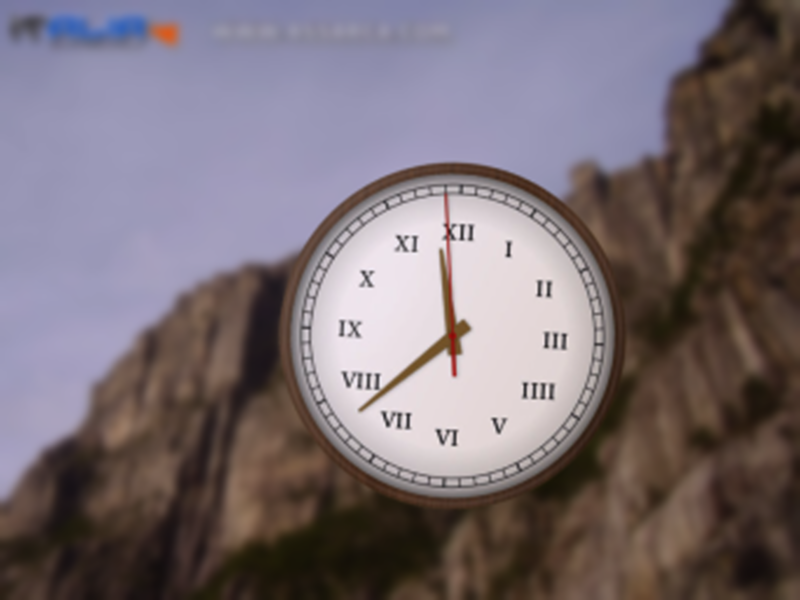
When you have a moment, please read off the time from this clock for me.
11:37:59
